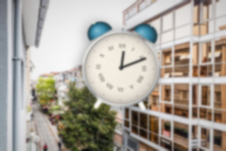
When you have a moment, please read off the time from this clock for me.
12:11
